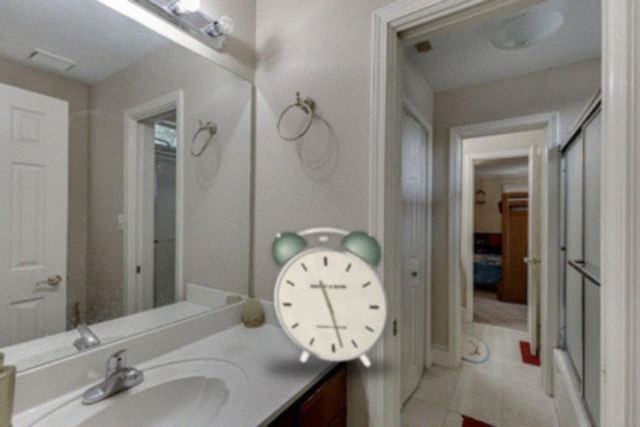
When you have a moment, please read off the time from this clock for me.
11:28
